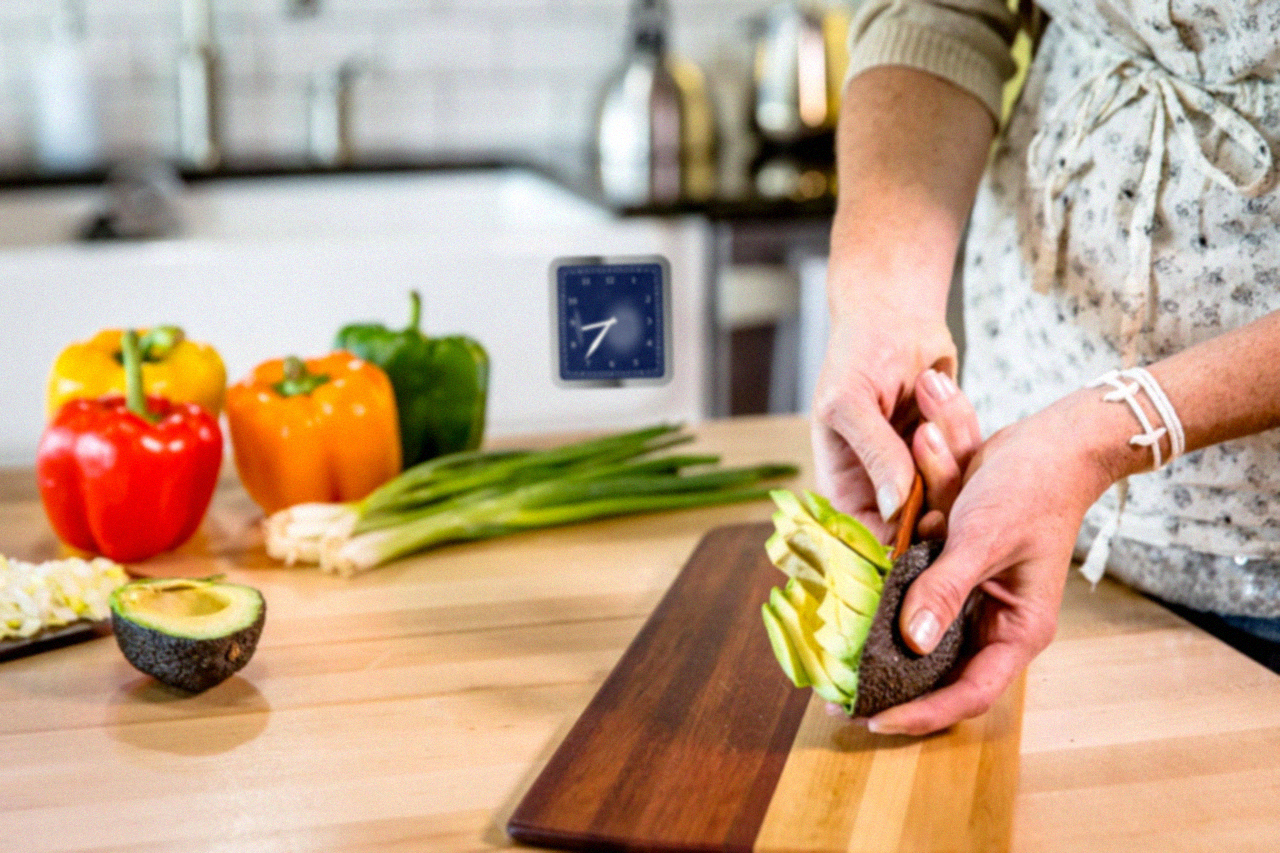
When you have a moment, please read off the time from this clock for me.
8:36
